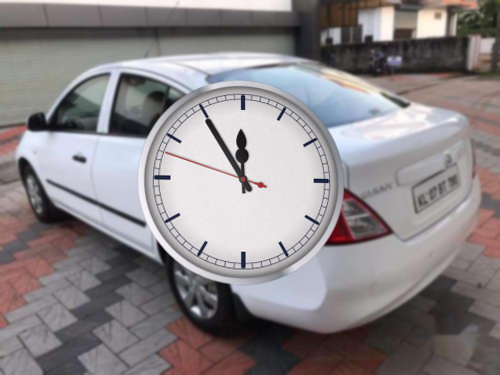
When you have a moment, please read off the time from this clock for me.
11:54:48
